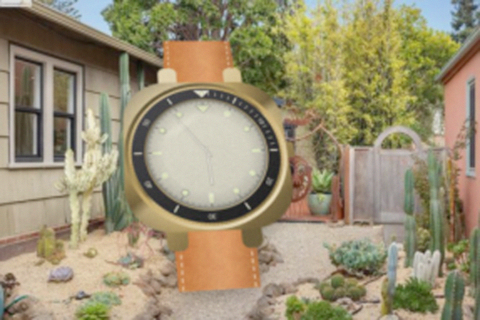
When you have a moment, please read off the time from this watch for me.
5:54
